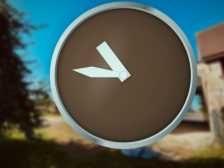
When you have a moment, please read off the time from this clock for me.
10:46
